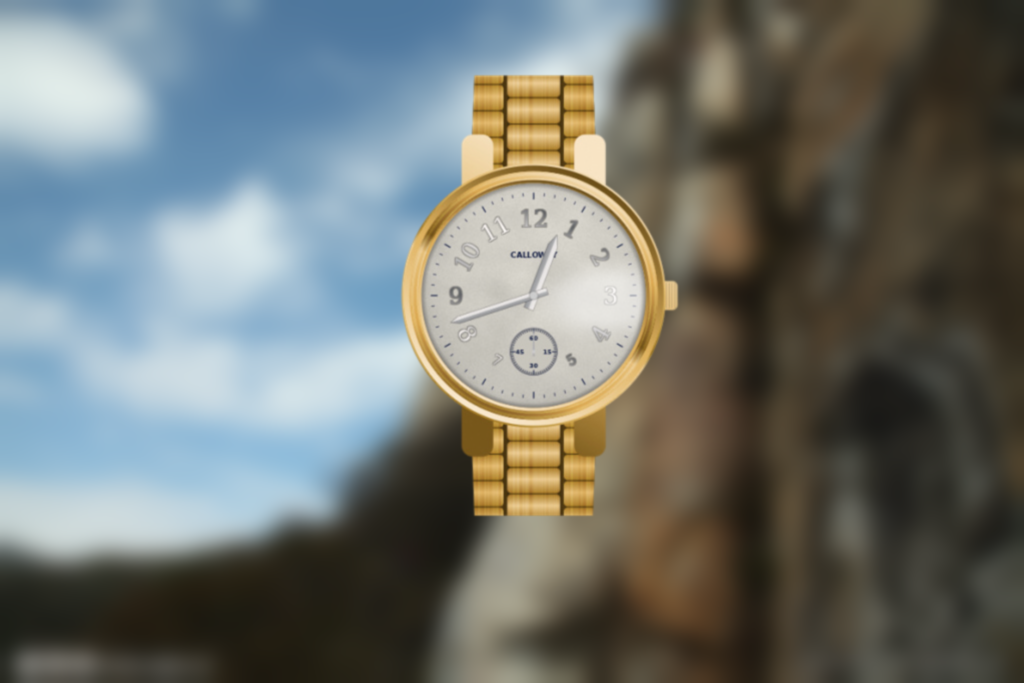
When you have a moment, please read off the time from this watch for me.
12:42
